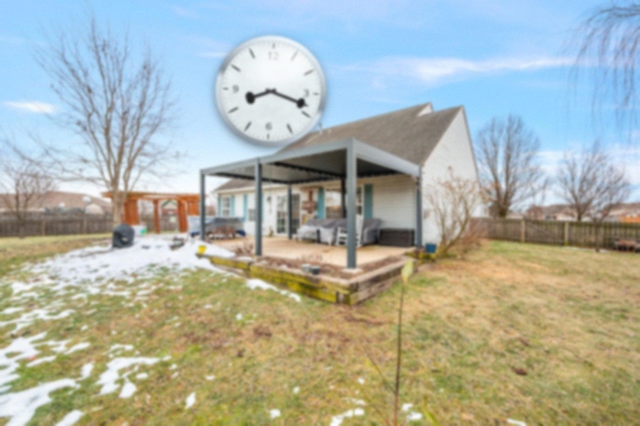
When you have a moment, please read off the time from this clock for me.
8:18
